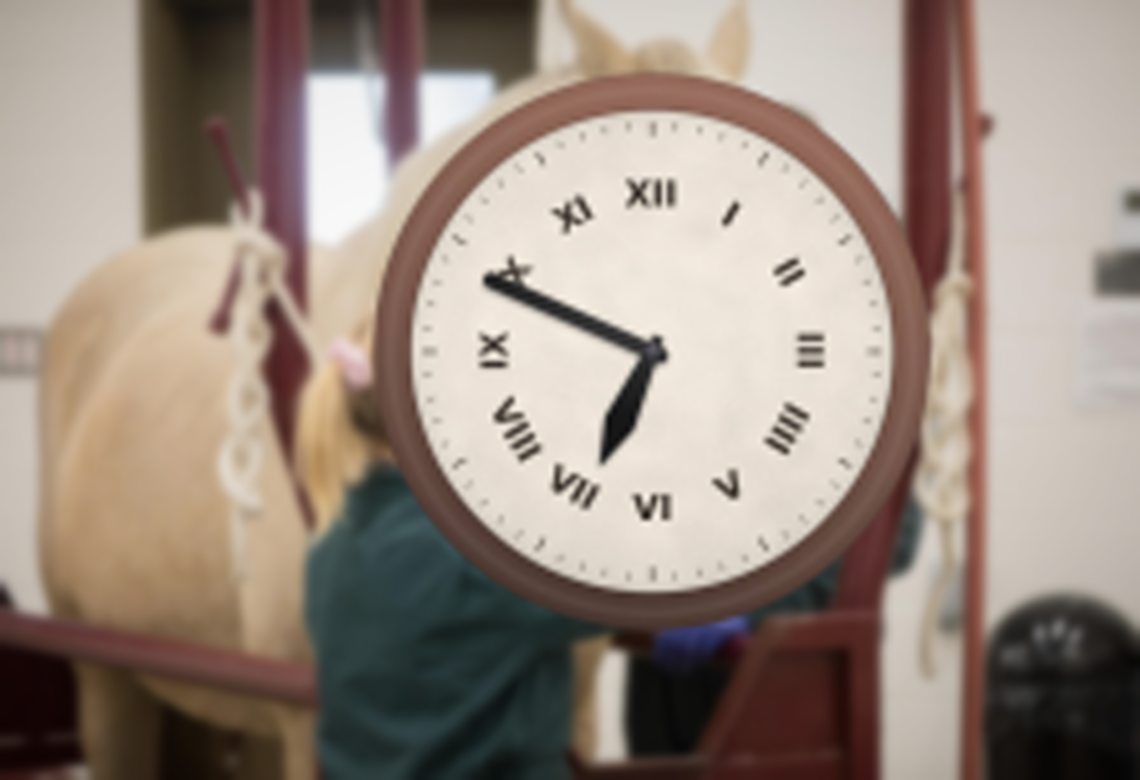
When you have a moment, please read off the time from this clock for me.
6:49
